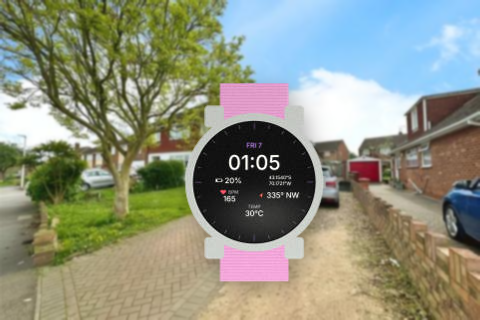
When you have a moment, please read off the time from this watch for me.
1:05
